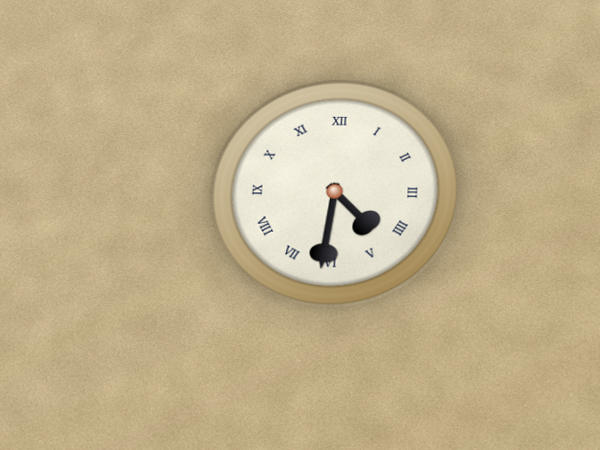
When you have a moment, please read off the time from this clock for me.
4:31
